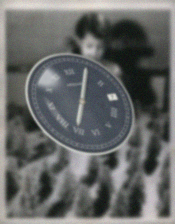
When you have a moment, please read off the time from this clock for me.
7:05
